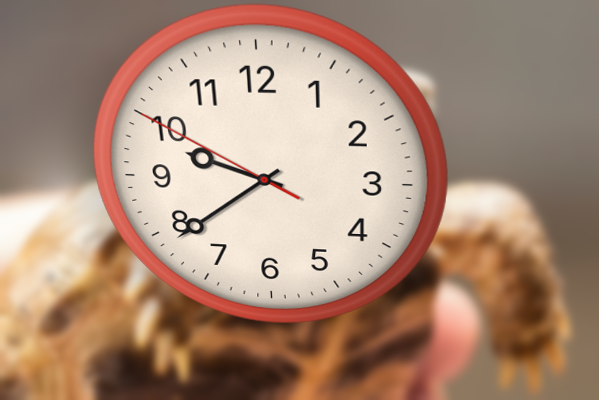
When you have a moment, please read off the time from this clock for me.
9:38:50
